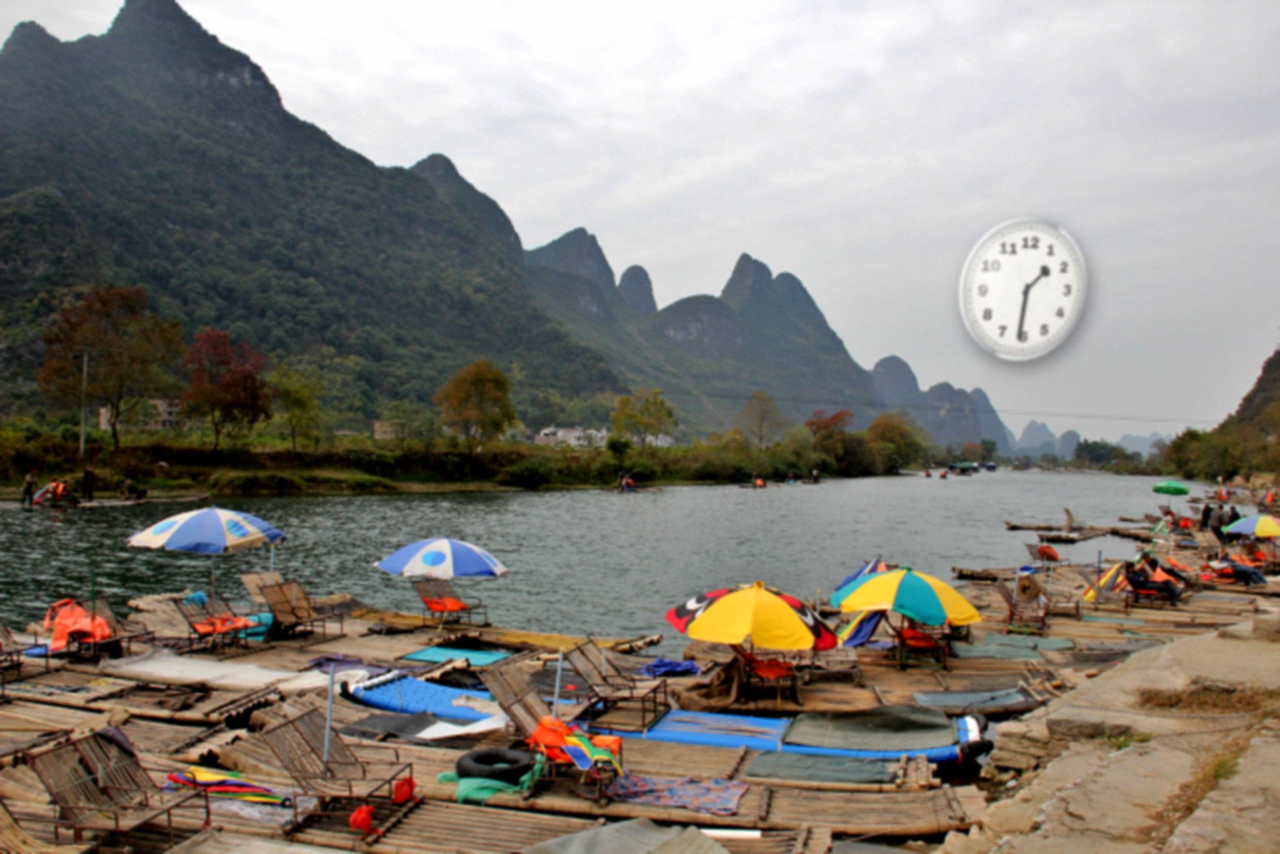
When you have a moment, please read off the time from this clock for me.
1:31
